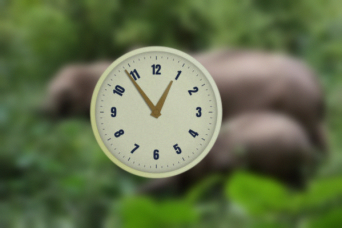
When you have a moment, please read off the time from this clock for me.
12:54
